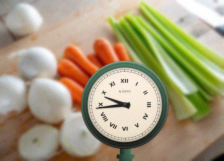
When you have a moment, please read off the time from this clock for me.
9:44
